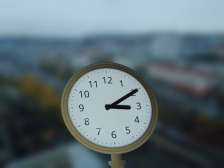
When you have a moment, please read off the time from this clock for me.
3:10
